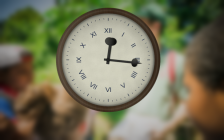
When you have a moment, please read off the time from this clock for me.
12:16
